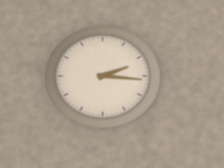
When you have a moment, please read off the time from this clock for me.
2:16
